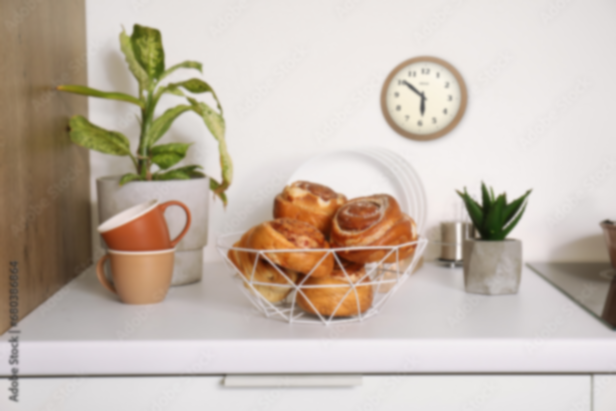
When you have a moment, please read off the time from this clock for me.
5:51
